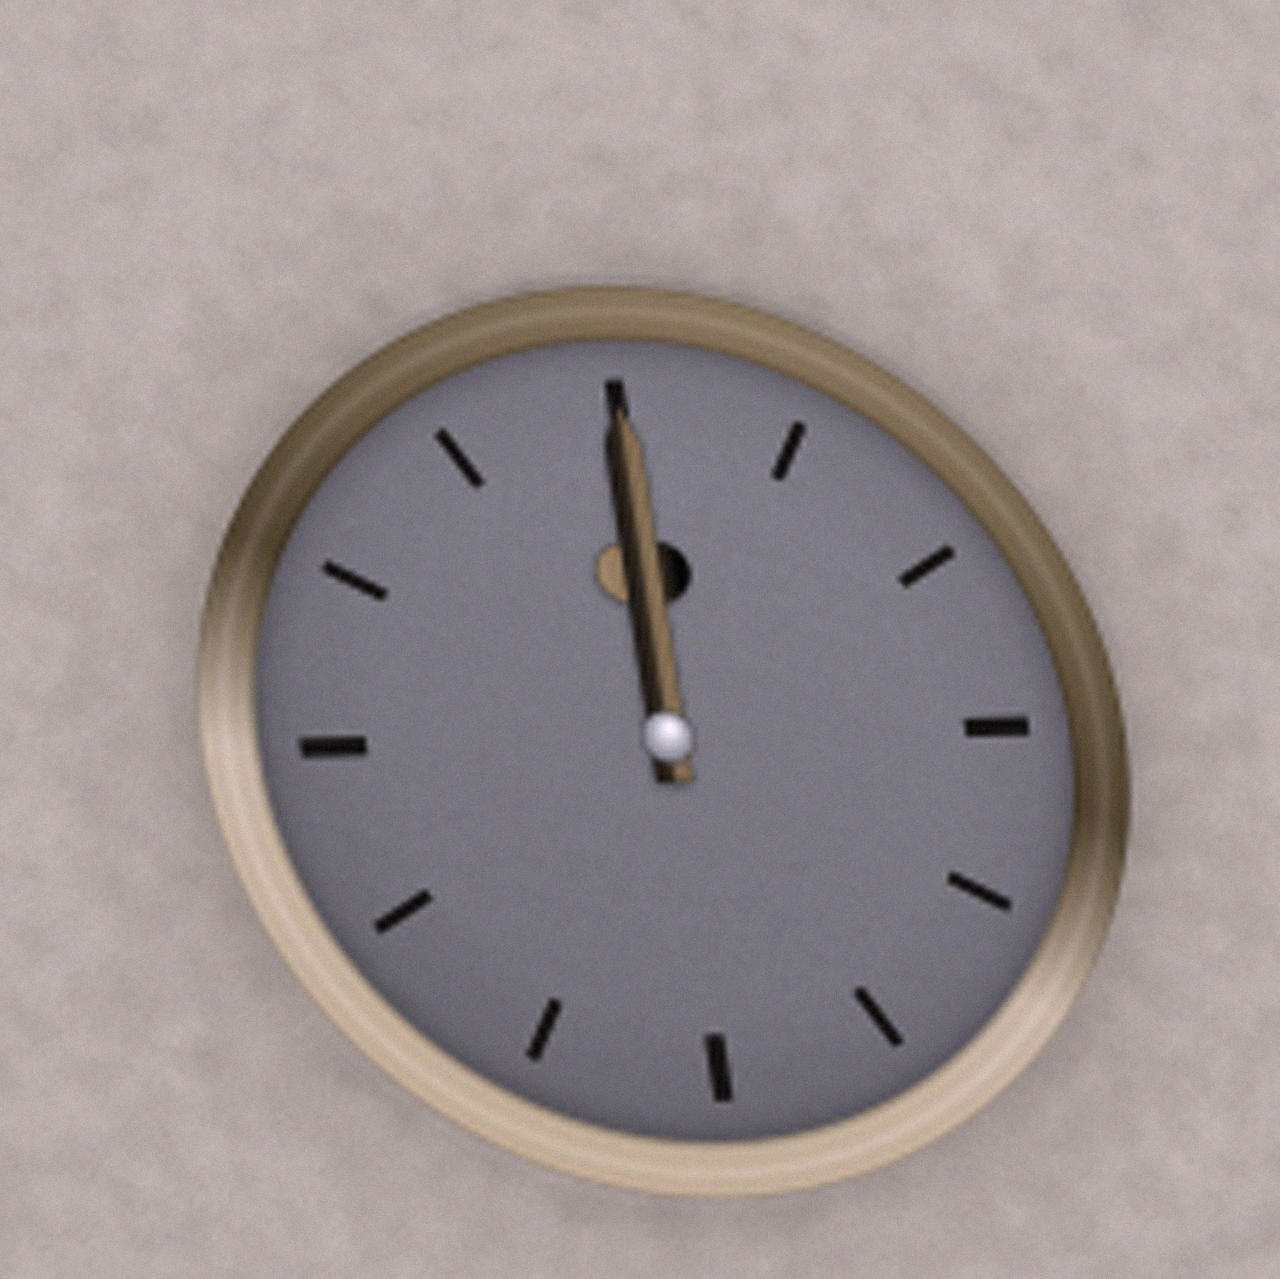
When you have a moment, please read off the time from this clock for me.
12:00
